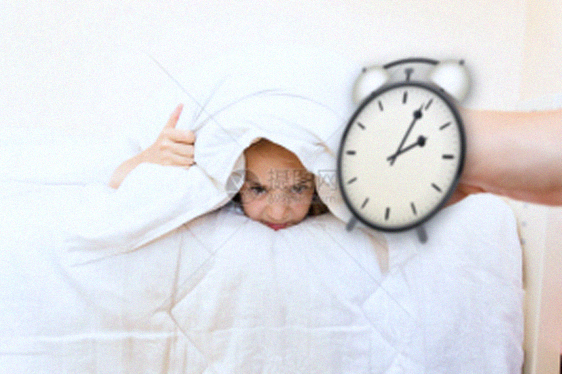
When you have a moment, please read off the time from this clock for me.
2:04
